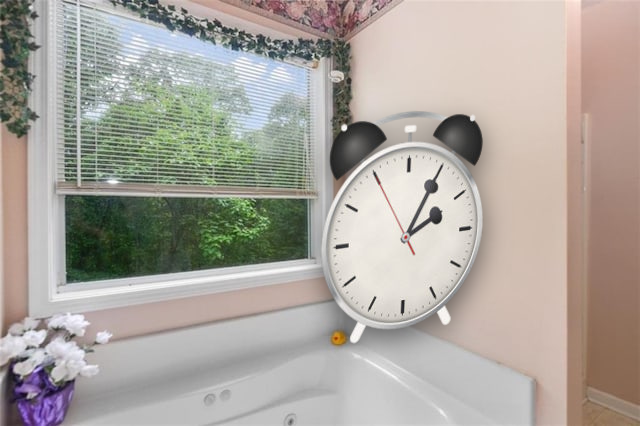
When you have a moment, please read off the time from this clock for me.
2:04:55
